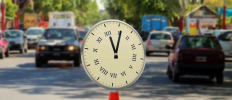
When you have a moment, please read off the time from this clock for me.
12:06
